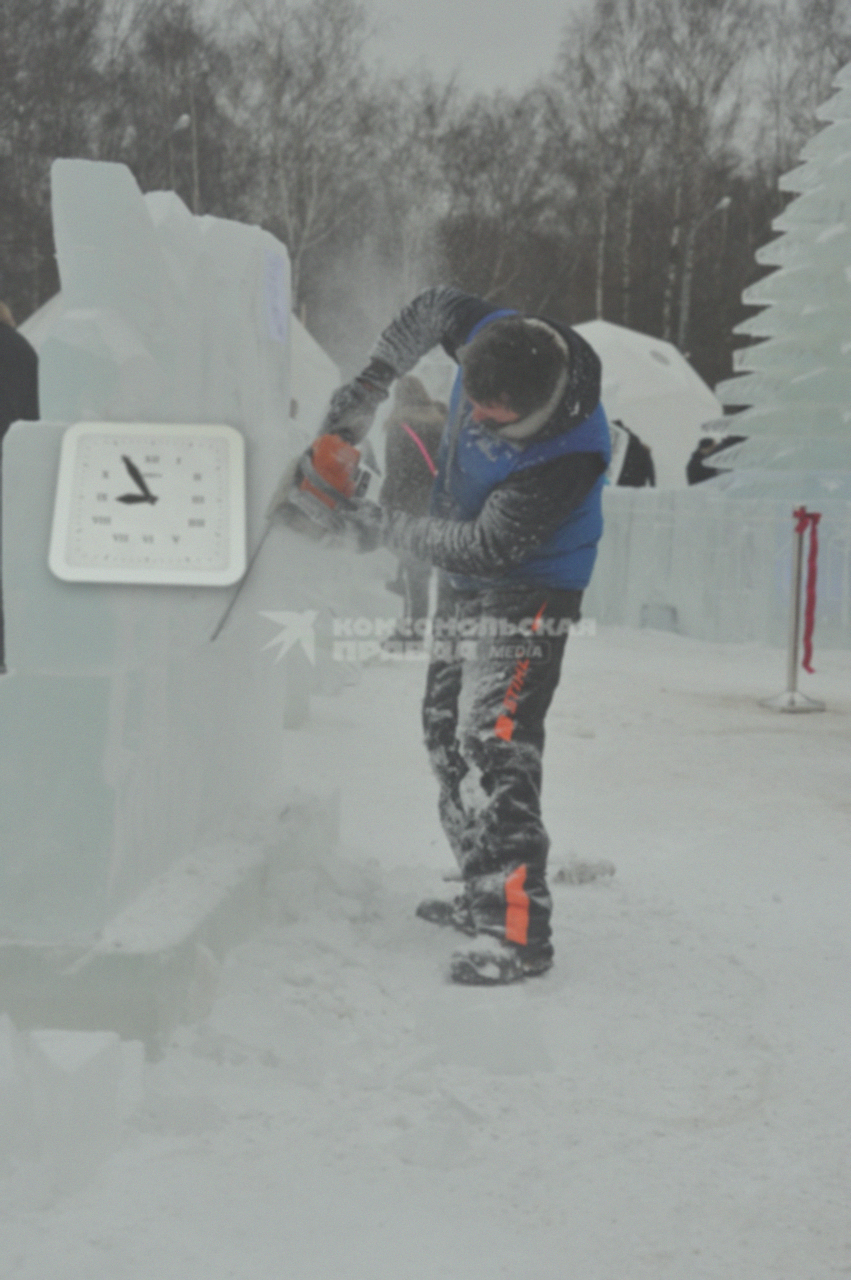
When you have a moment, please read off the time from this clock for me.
8:55
